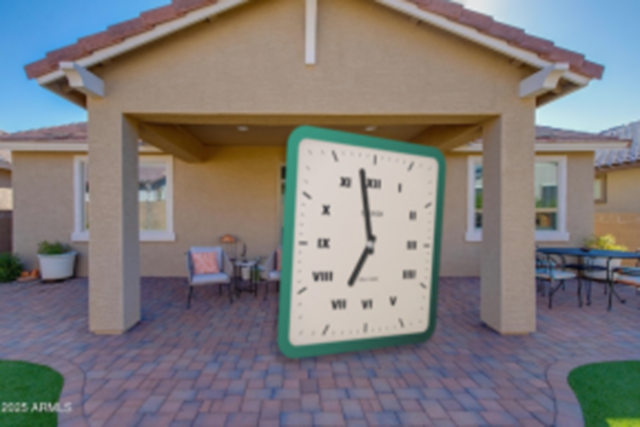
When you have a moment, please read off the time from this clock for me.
6:58
